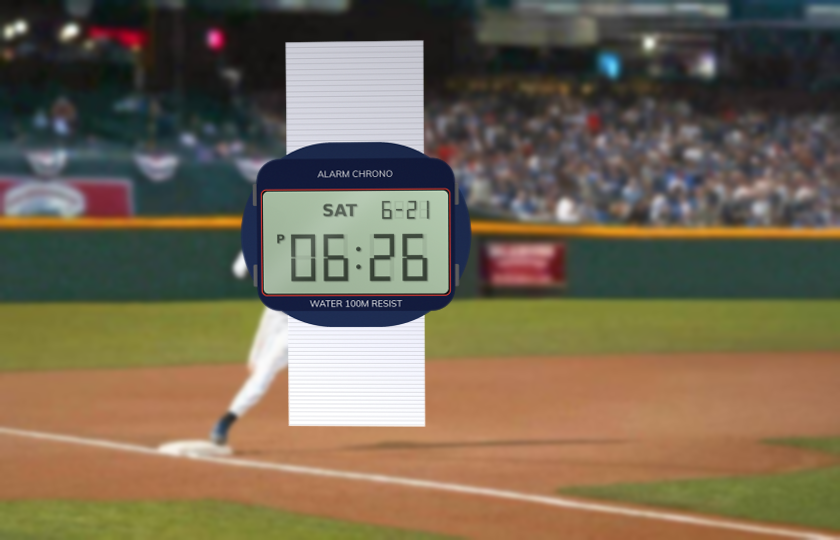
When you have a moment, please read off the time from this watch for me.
6:26
